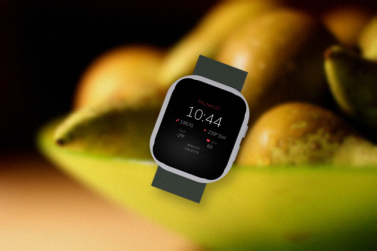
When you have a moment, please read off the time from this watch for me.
10:44
